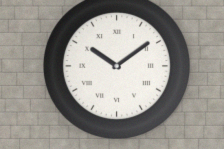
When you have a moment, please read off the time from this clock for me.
10:09
